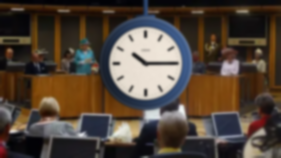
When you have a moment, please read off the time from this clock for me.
10:15
